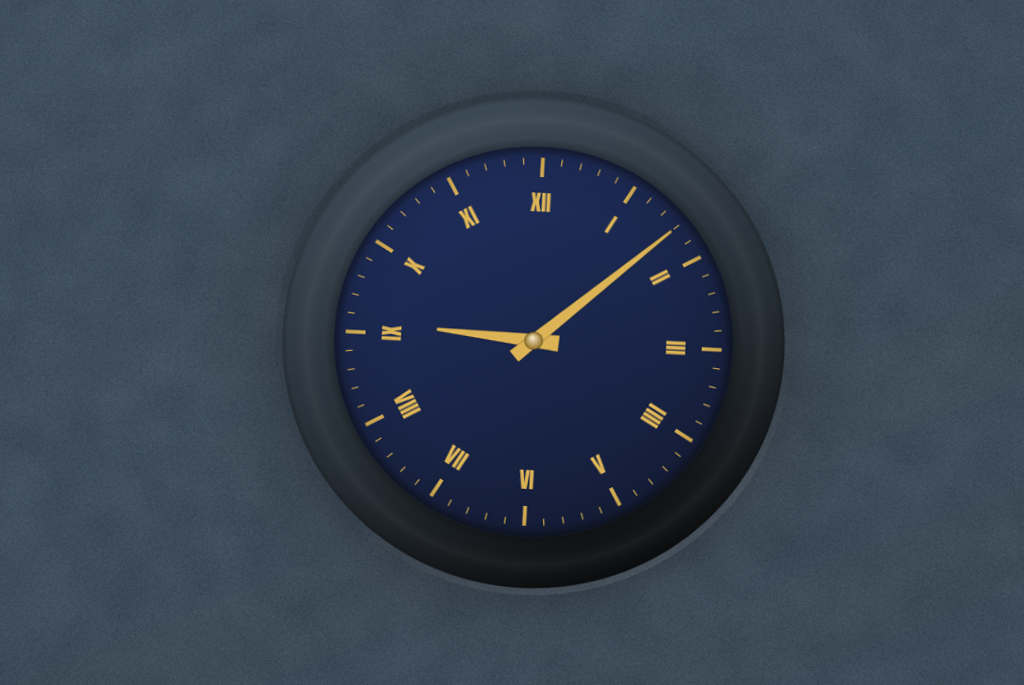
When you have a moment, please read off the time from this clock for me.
9:08
